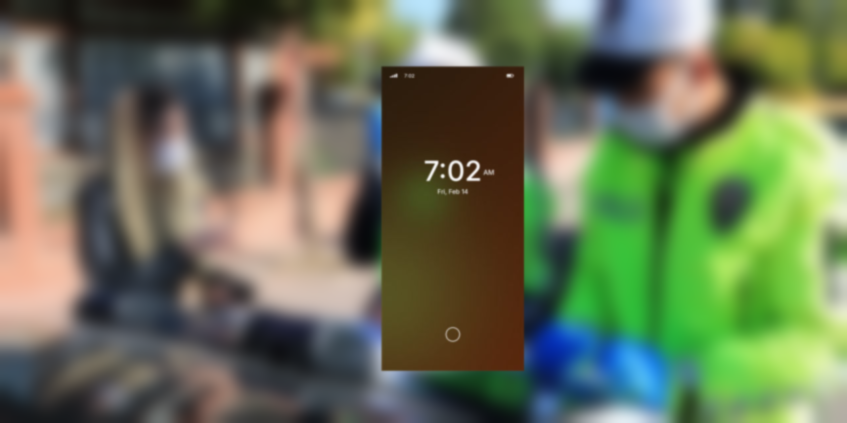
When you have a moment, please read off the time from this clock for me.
7:02
